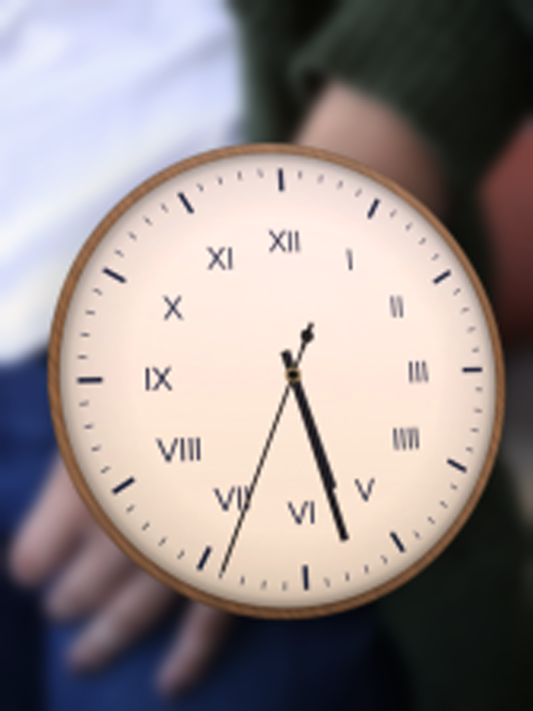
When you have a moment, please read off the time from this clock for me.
5:27:34
